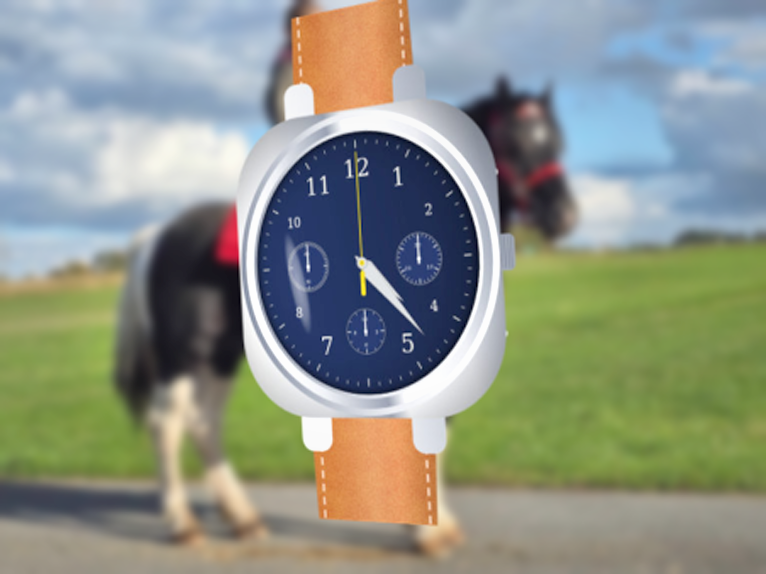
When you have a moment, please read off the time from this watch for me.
4:23
